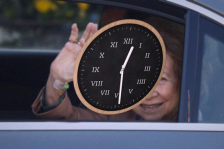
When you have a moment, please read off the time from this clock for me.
12:29
